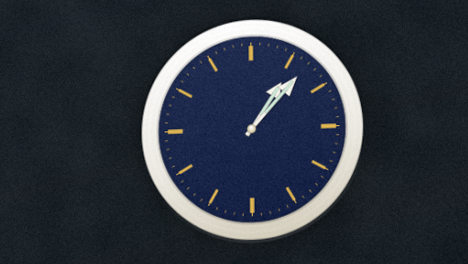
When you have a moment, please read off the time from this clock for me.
1:07
